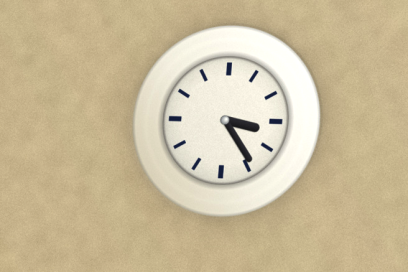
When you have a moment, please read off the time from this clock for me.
3:24
